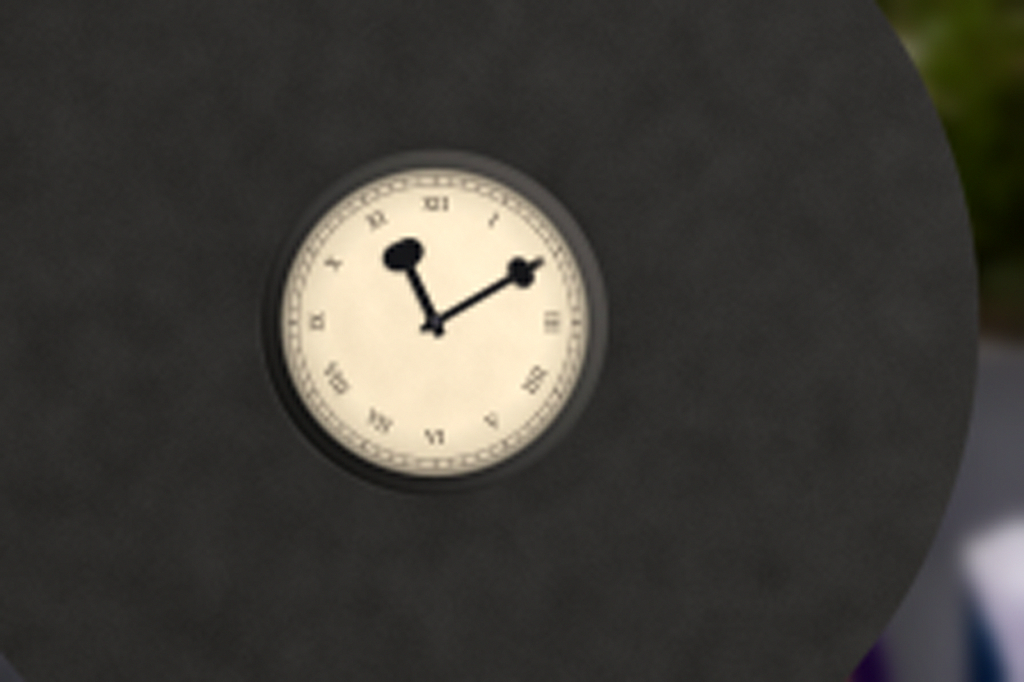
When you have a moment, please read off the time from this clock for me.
11:10
